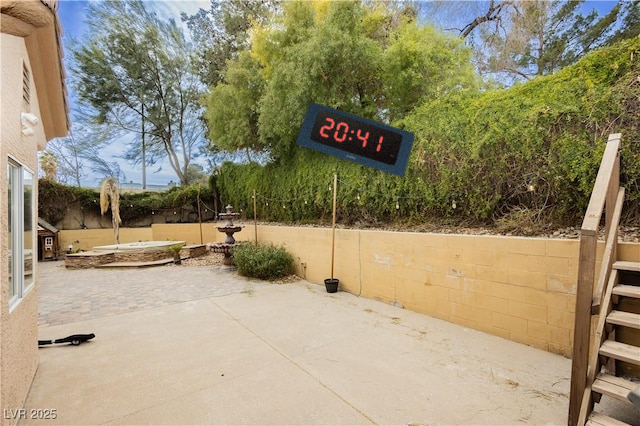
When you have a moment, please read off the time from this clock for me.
20:41
